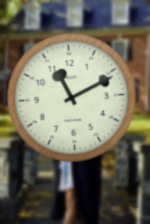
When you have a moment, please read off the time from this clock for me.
11:11
